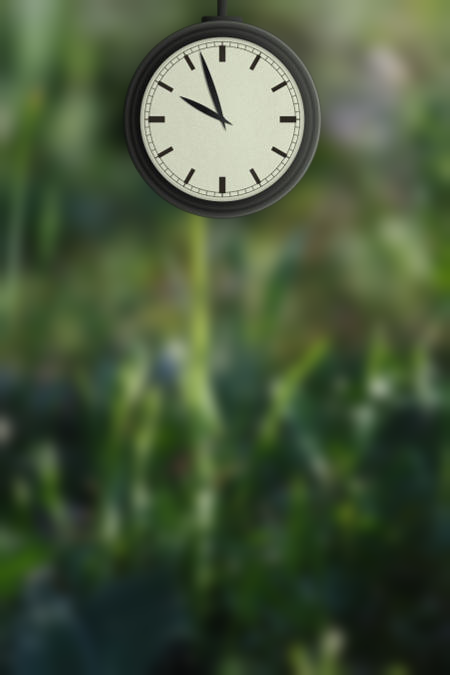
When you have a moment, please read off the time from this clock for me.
9:57
